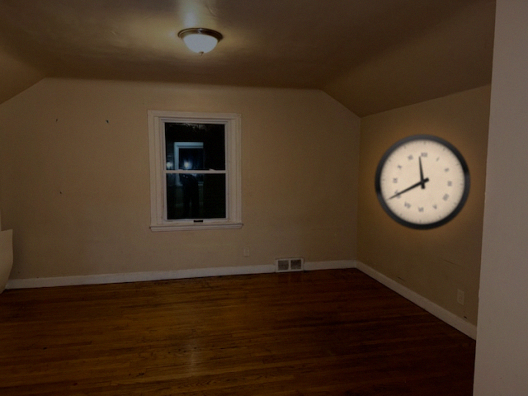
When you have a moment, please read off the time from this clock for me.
11:40
